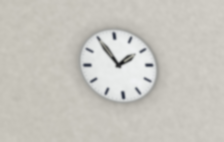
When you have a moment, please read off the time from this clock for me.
1:55
